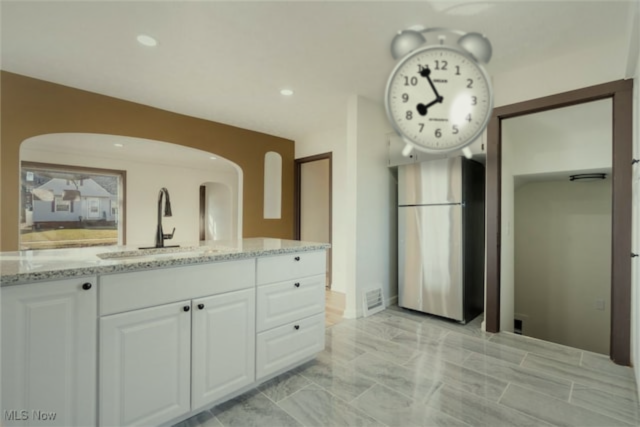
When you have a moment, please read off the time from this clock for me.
7:55
